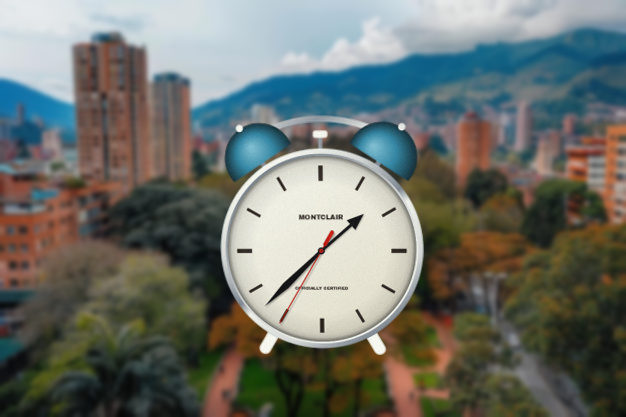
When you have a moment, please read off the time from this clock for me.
1:37:35
